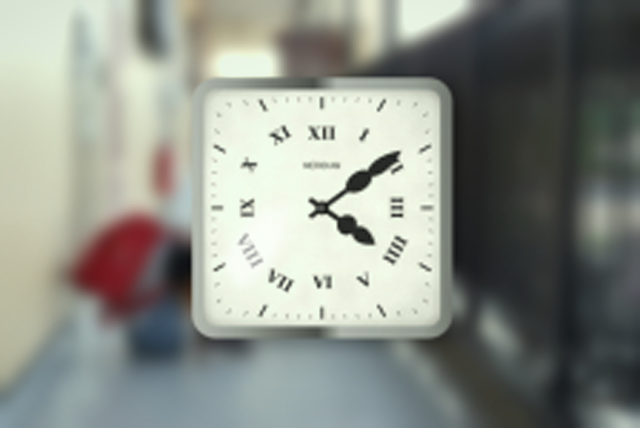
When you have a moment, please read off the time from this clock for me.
4:09
